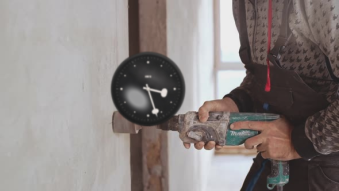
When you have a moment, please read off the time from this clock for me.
3:27
